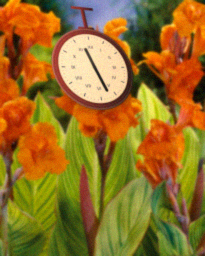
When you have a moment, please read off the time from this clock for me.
11:27
